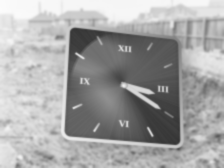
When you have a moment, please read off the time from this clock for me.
3:20
